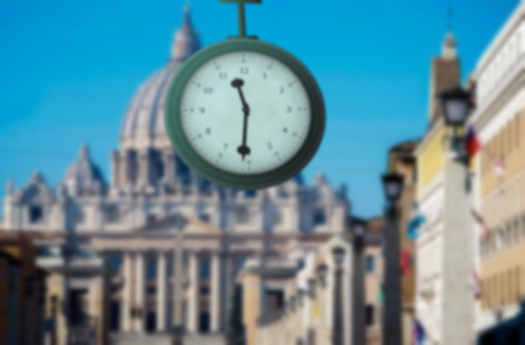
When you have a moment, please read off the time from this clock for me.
11:31
